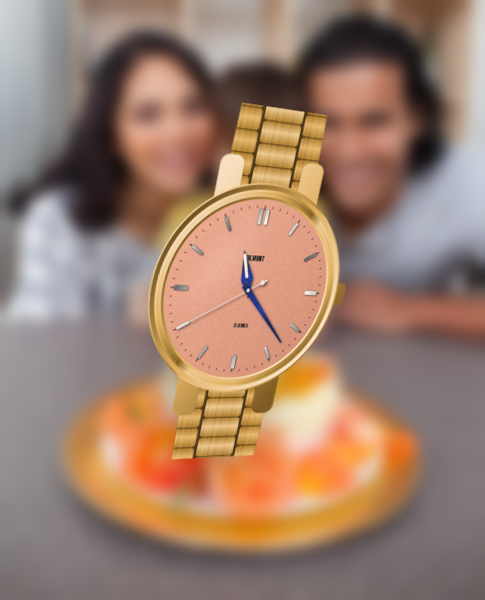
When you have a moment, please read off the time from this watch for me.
11:22:40
